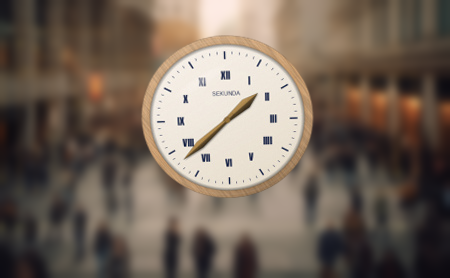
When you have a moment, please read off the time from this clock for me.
1:38
